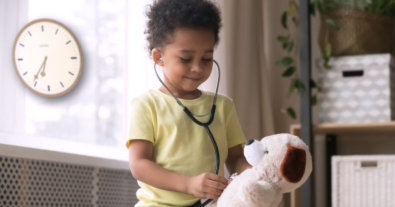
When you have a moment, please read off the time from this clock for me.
6:36
